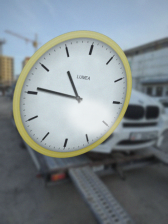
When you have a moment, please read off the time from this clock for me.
10:46
